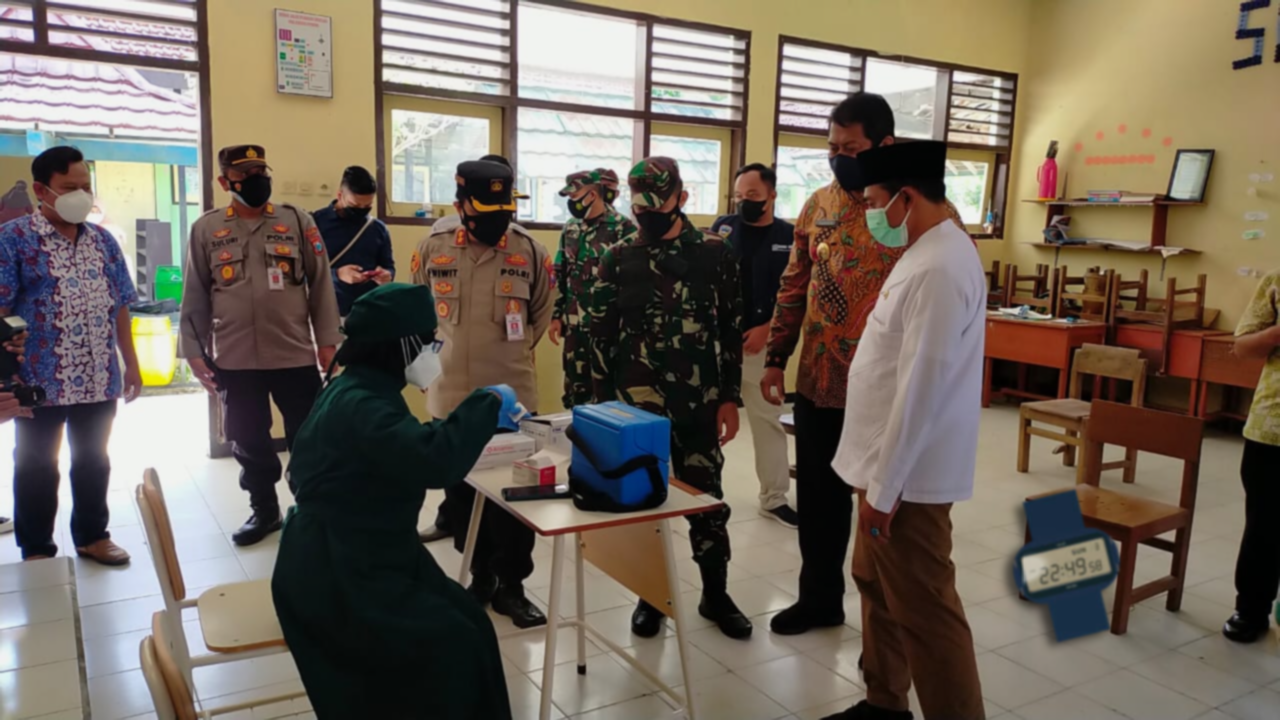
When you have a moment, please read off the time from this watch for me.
22:49
